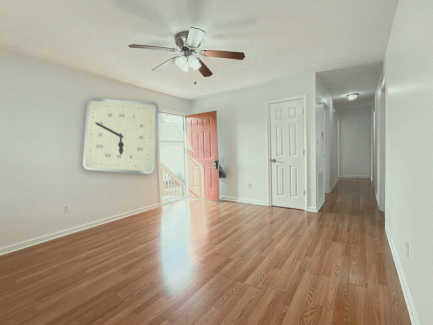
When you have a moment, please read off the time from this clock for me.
5:49
